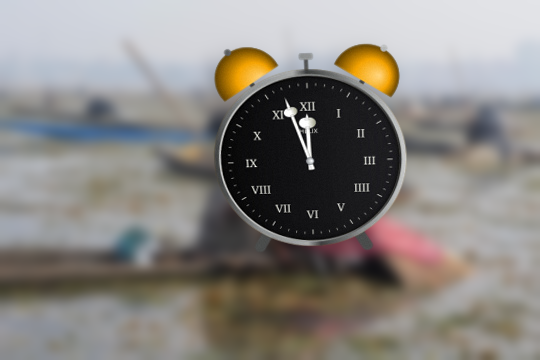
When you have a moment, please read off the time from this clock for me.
11:57
